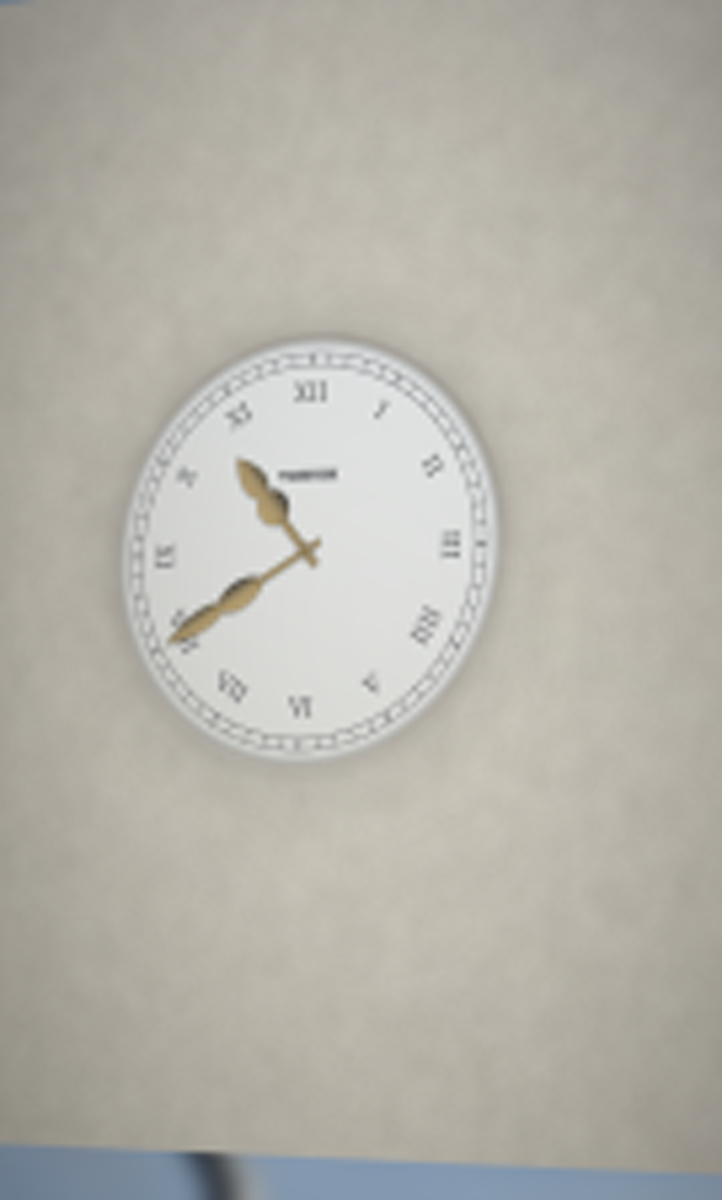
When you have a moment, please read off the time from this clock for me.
10:40
